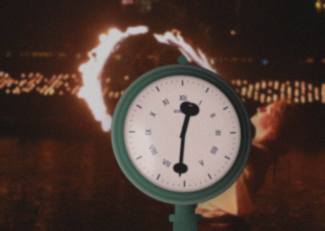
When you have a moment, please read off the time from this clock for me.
12:31
